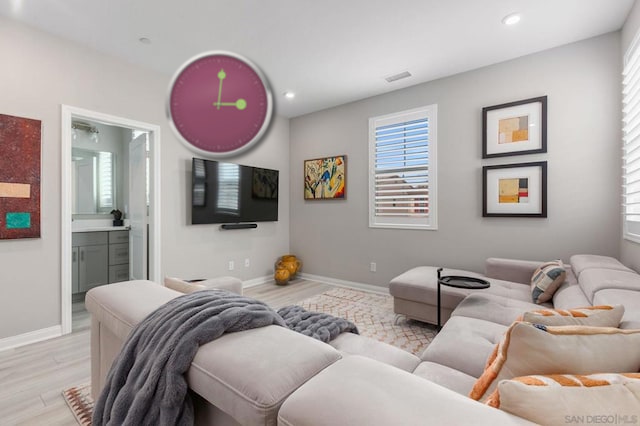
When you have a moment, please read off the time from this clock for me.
3:01
